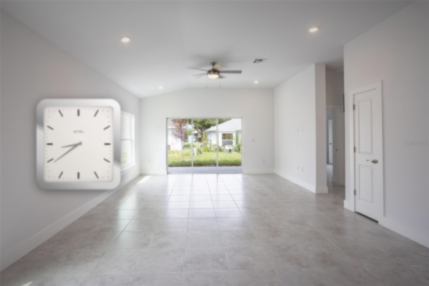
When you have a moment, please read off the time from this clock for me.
8:39
